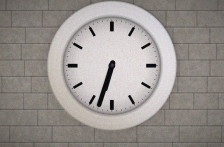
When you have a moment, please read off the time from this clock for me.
6:33
